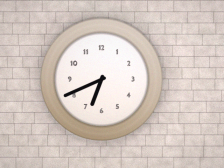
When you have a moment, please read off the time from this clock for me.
6:41
